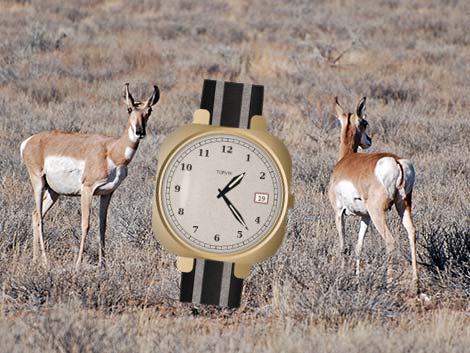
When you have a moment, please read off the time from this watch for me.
1:23
